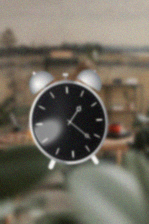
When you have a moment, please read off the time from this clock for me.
1:22
